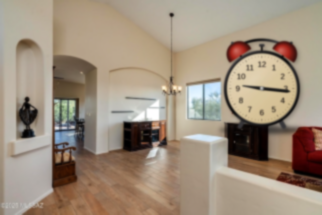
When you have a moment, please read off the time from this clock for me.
9:16
